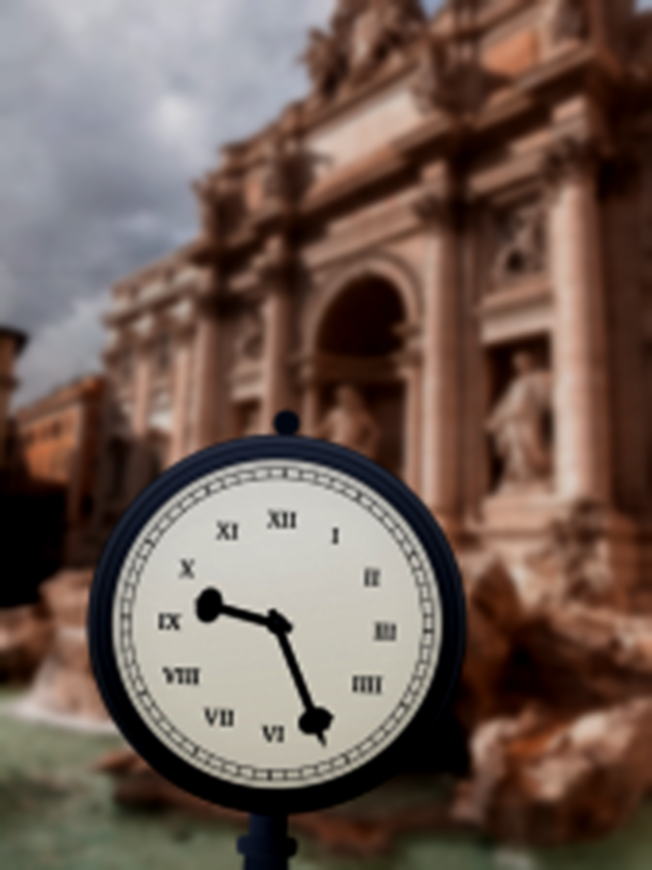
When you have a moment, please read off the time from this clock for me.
9:26
